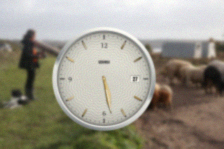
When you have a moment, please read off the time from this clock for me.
5:28
